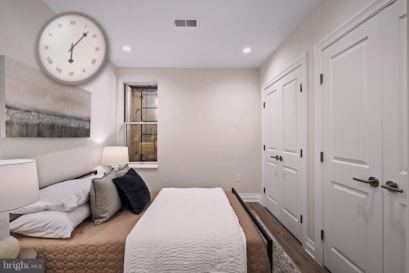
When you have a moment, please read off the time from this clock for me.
6:07
